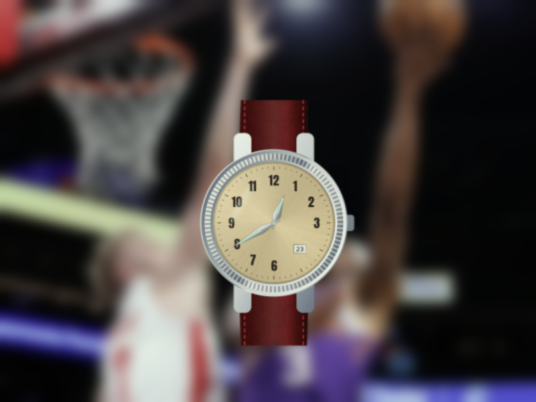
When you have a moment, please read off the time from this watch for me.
12:40
